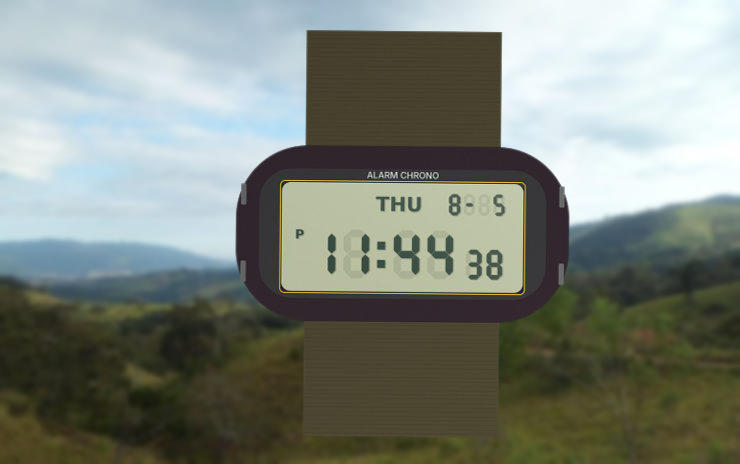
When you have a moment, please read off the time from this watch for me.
11:44:38
